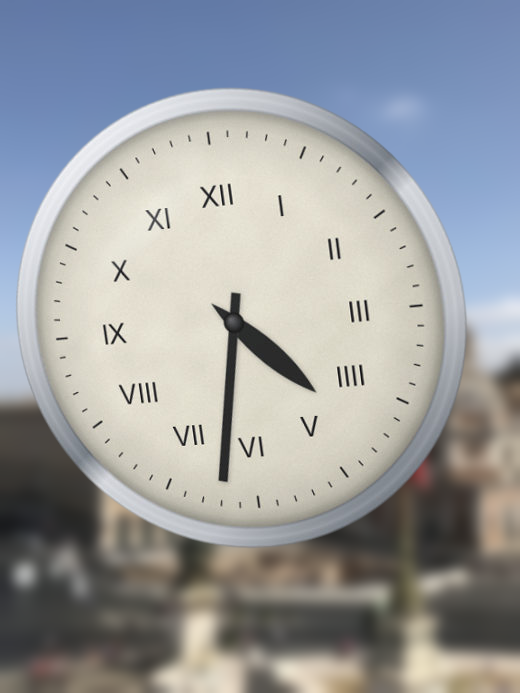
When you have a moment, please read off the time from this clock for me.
4:32
